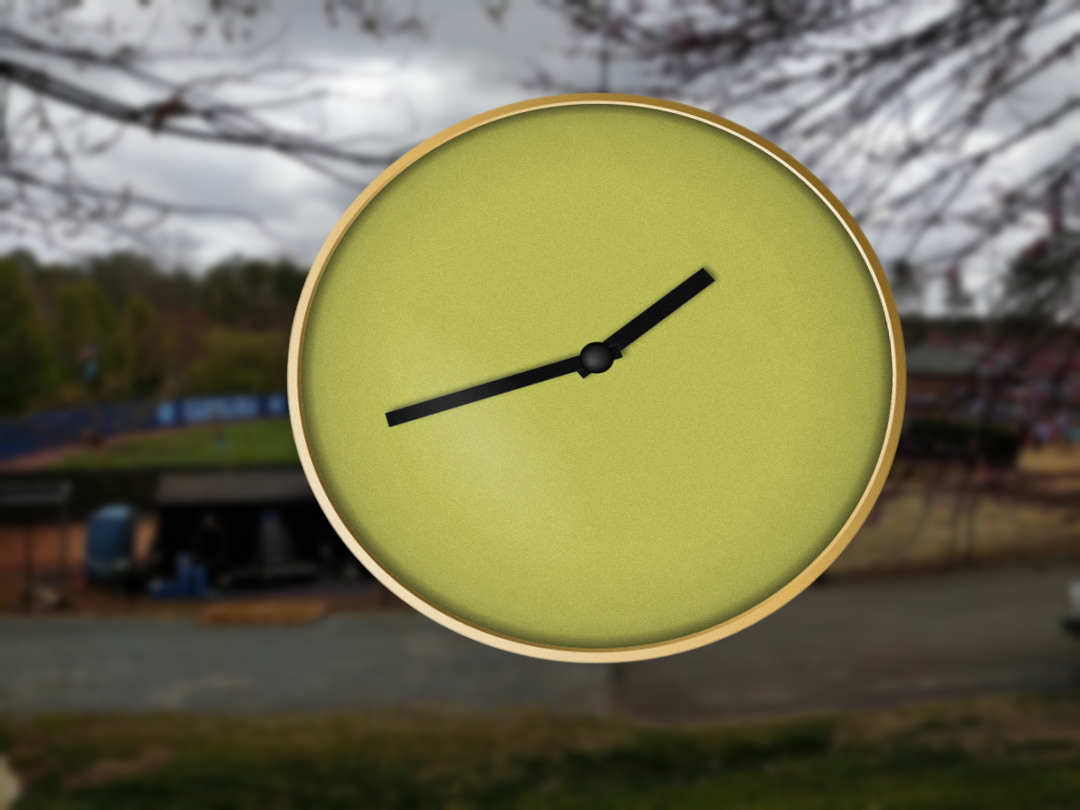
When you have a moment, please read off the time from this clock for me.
1:42
